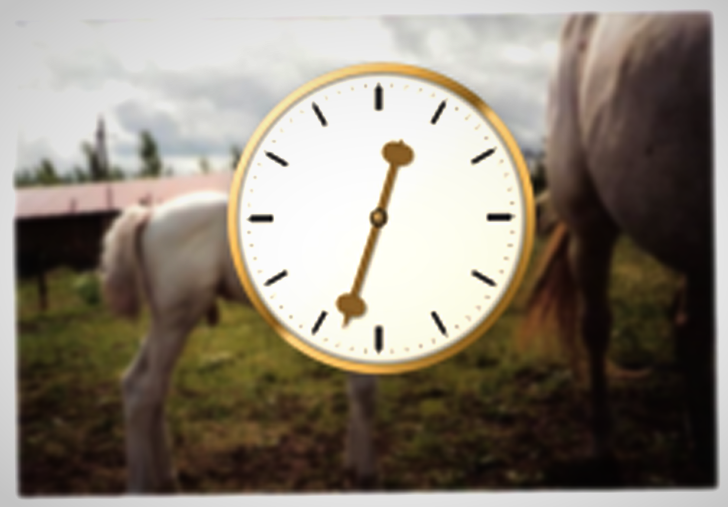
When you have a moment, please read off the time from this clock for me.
12:33
